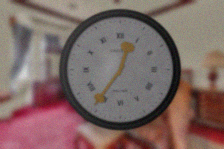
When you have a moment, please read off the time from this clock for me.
12:36
